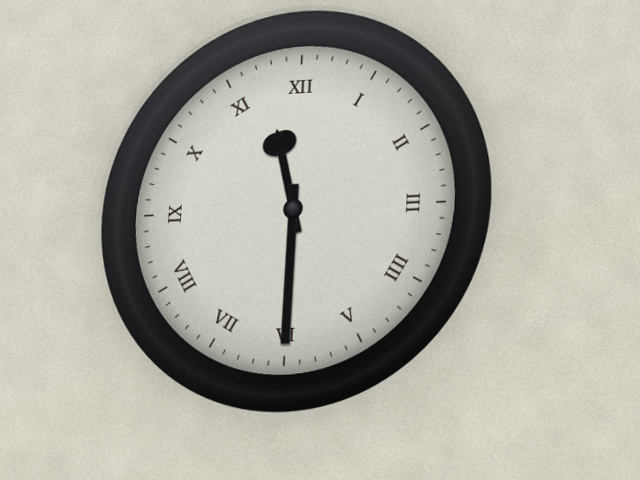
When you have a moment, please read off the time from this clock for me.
11:30
